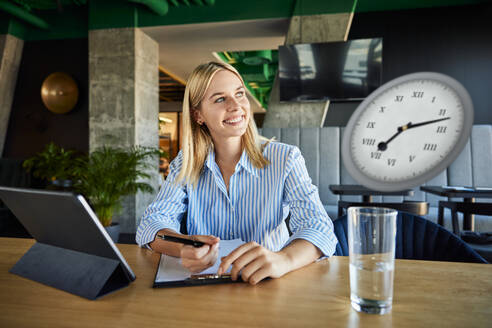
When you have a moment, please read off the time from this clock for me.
7:12
